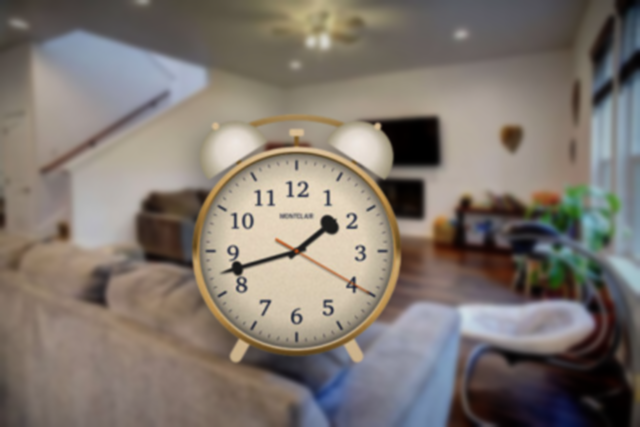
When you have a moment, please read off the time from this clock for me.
1:42:20
